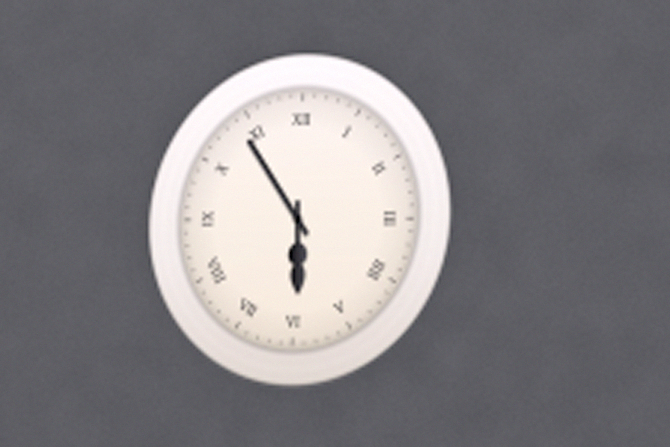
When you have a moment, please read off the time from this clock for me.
5:54
